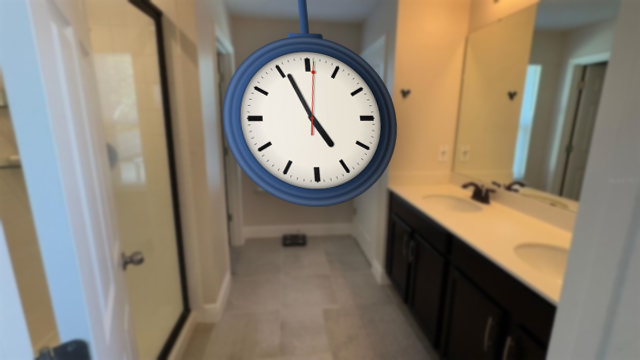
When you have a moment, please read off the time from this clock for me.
4:56:01
